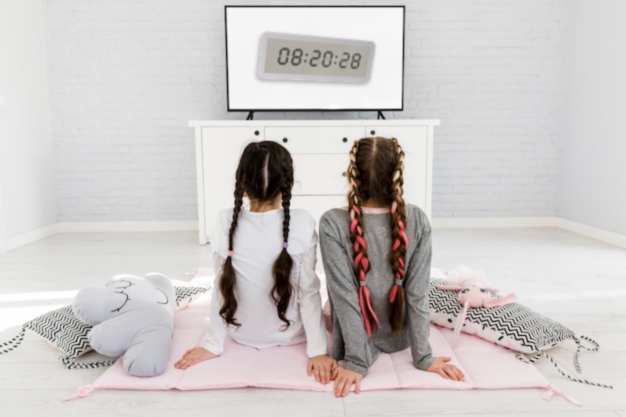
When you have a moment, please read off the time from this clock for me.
8:20:28
